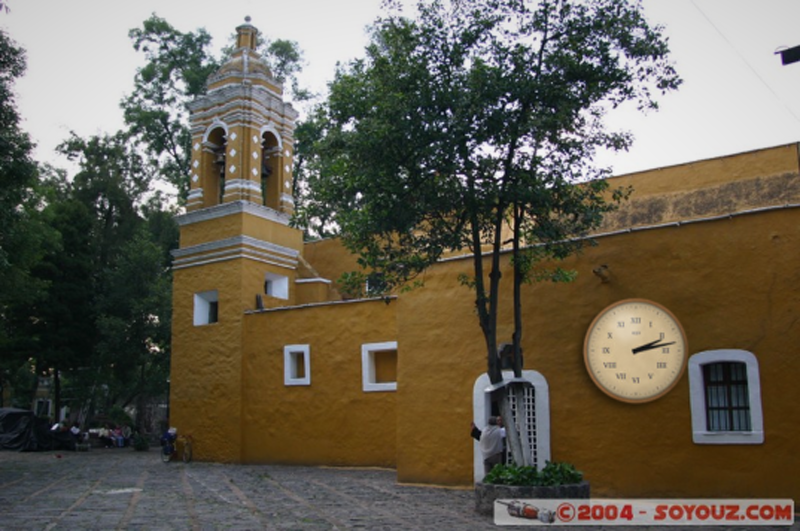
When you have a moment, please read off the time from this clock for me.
2:13
